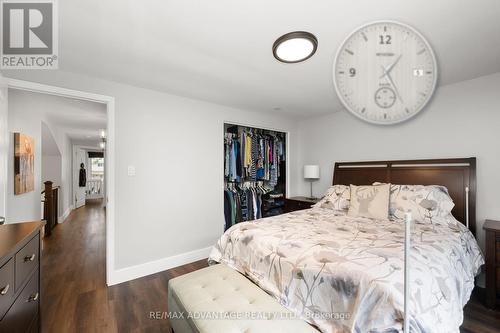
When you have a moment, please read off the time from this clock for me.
1:25
